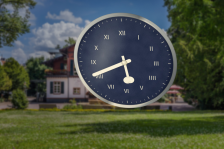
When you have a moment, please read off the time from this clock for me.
5:41
